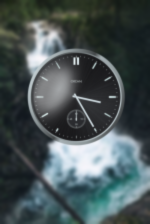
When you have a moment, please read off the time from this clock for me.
3:25
